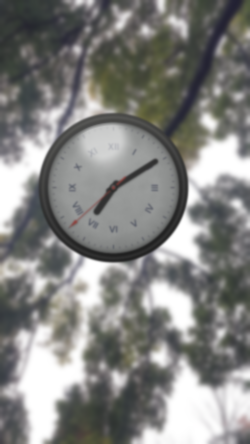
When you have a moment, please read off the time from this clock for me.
7:09:38
